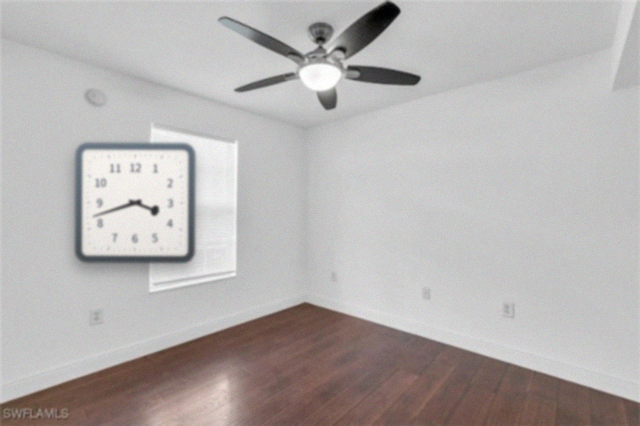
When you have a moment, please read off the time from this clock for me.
3:42
